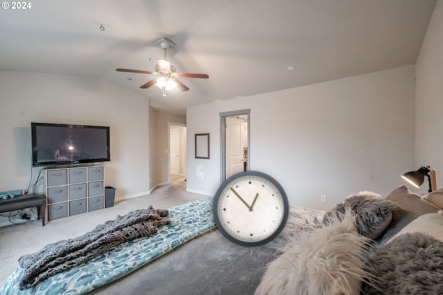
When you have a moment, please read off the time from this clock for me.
12:53
